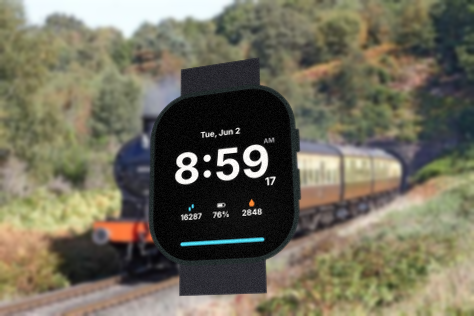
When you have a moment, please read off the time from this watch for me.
8:59:17
